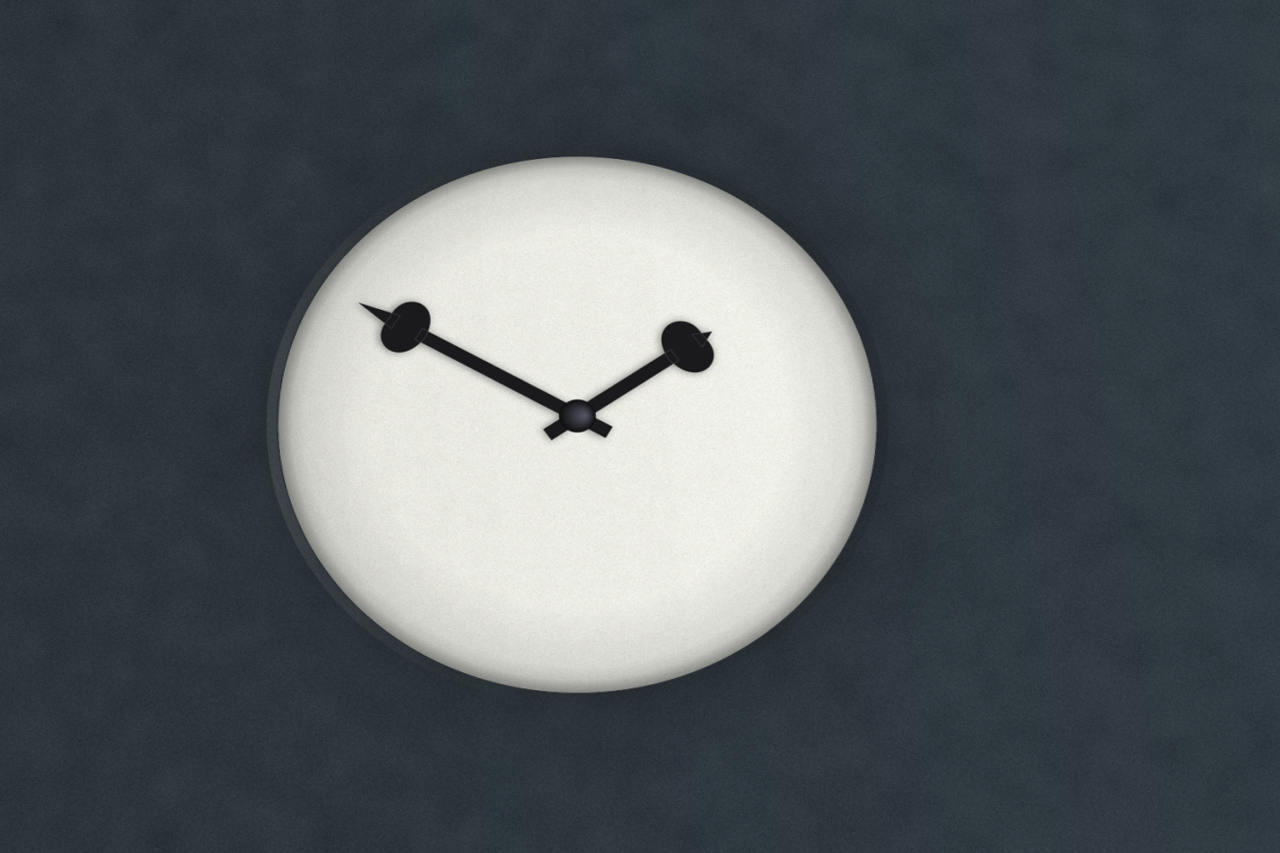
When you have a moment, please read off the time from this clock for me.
1:50
